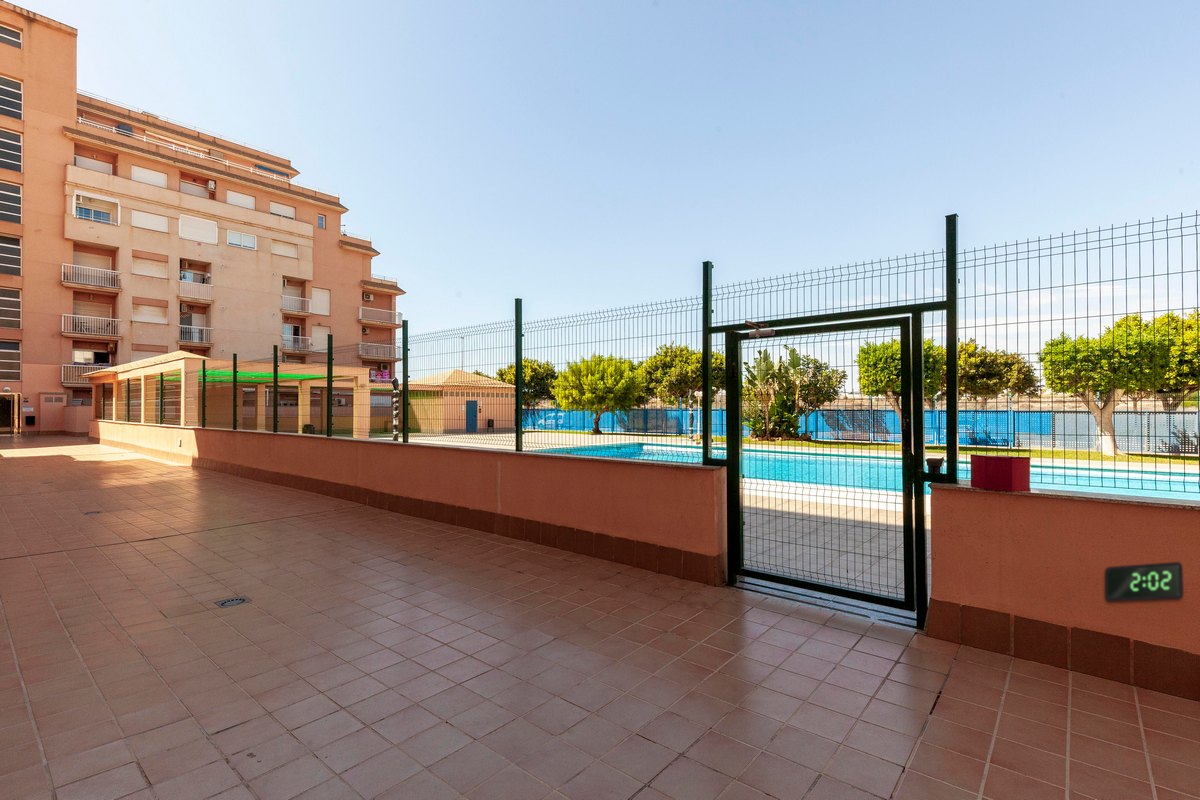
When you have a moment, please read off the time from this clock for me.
2:02
